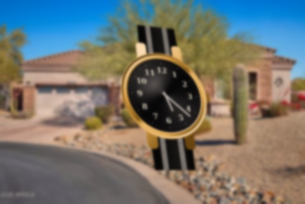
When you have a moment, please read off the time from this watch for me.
5:22
